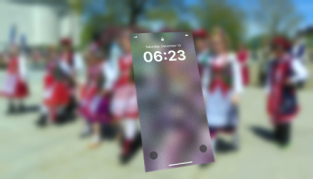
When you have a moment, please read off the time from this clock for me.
6:23
